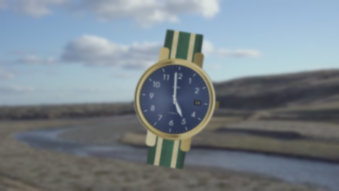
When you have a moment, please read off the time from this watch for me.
4:59
